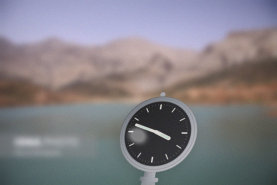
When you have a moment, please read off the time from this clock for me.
3:48
